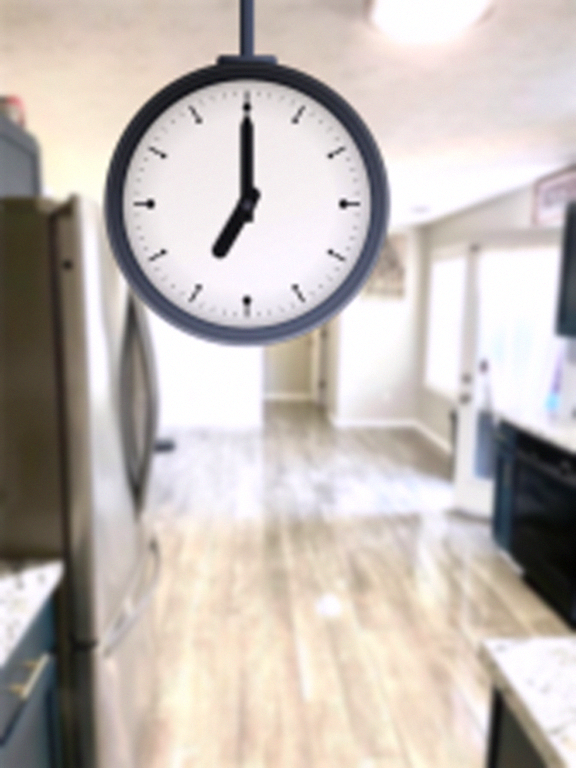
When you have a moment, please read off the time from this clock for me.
7:00
